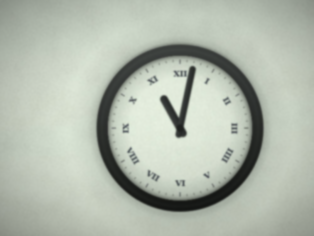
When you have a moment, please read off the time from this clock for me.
11:02
